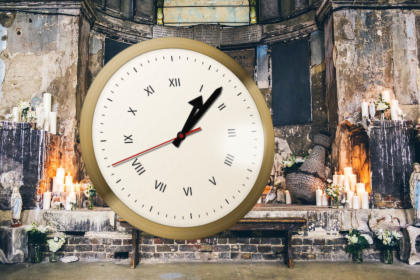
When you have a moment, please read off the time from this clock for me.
1:07:42
